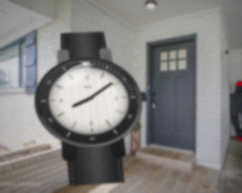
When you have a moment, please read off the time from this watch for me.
8:09
